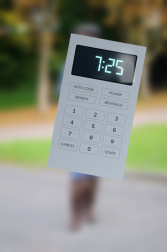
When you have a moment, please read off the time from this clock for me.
7:25
